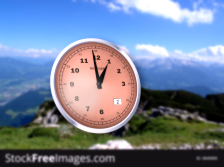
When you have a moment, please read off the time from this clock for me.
12:59
